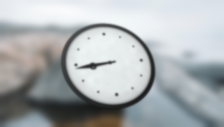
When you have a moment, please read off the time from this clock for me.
8:44
